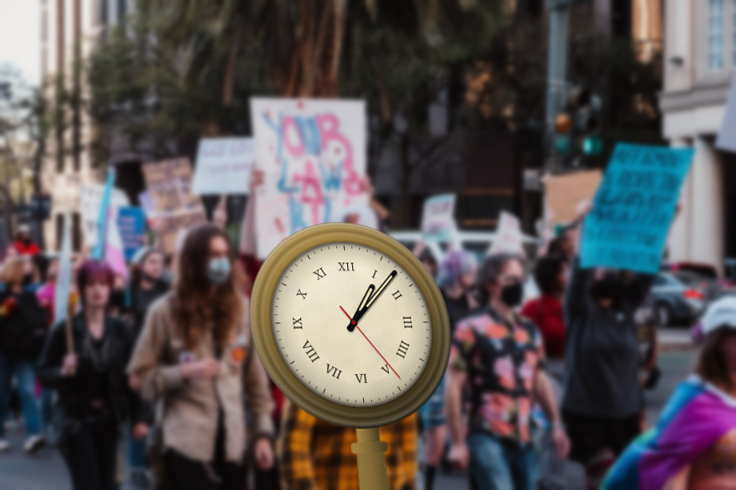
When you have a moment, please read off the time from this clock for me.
1:07:24
